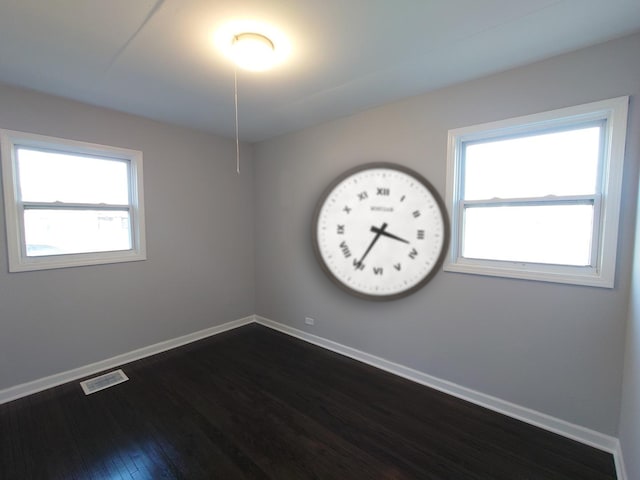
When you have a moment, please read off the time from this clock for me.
3:35
